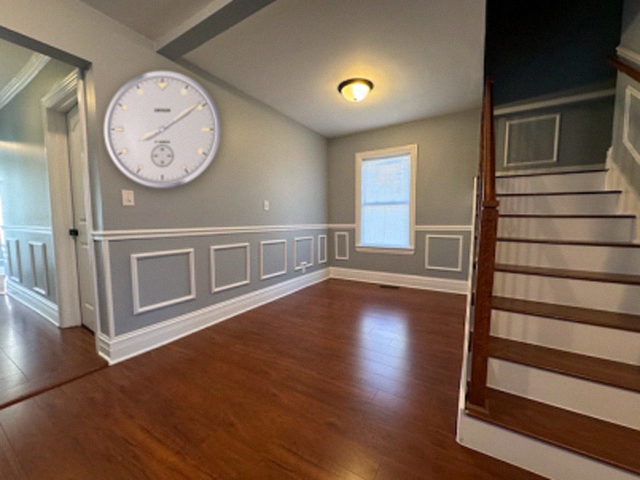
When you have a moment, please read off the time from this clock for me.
8:09
